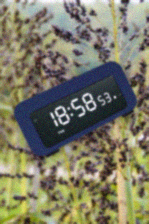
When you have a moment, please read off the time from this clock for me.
18:58:53
